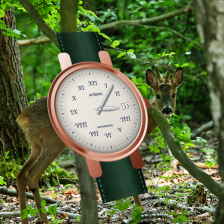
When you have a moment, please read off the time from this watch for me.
3:07
